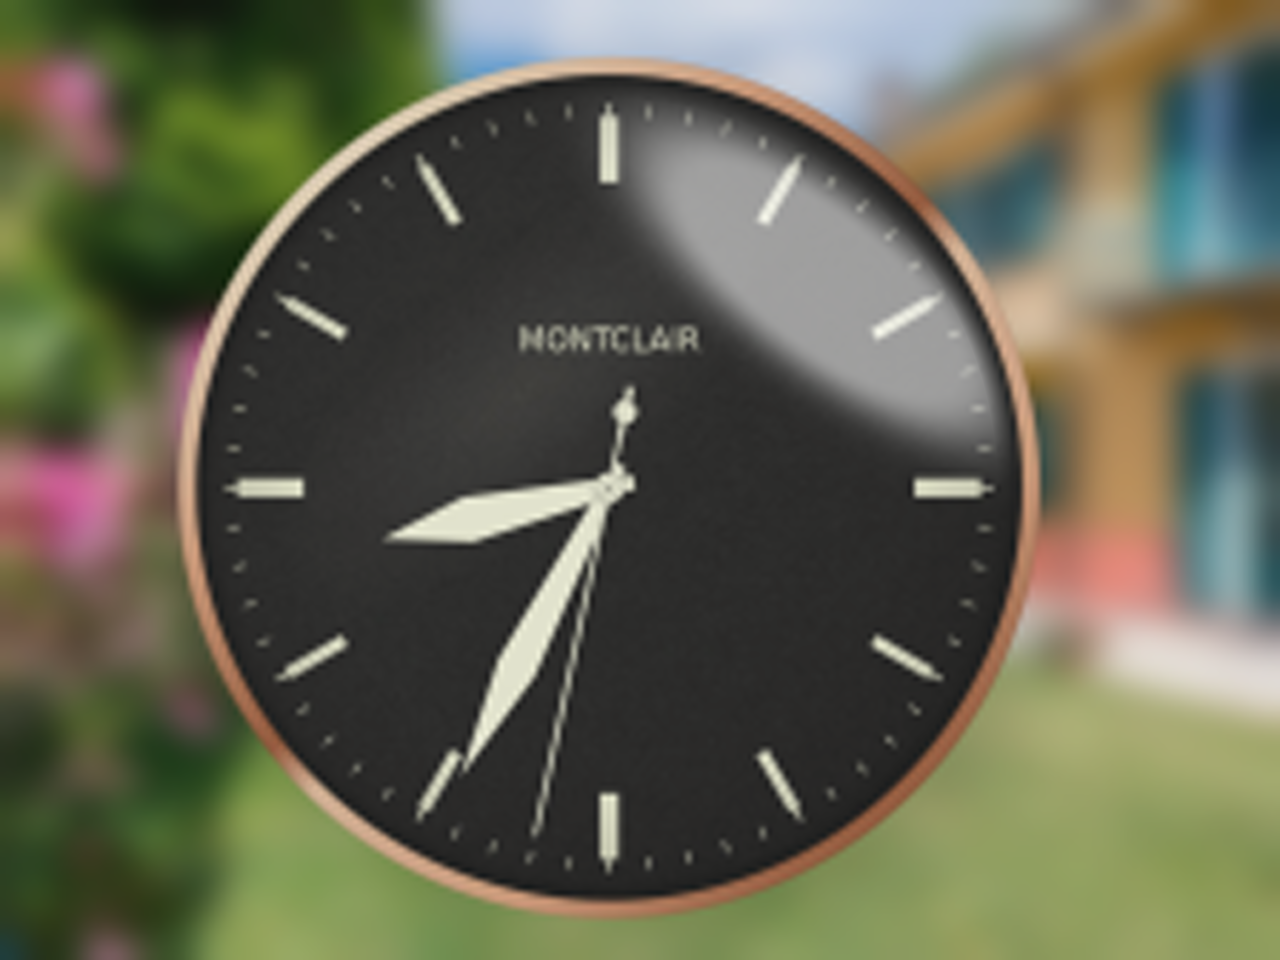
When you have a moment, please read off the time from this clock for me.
8:34:32
